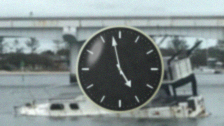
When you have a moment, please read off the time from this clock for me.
4:58
